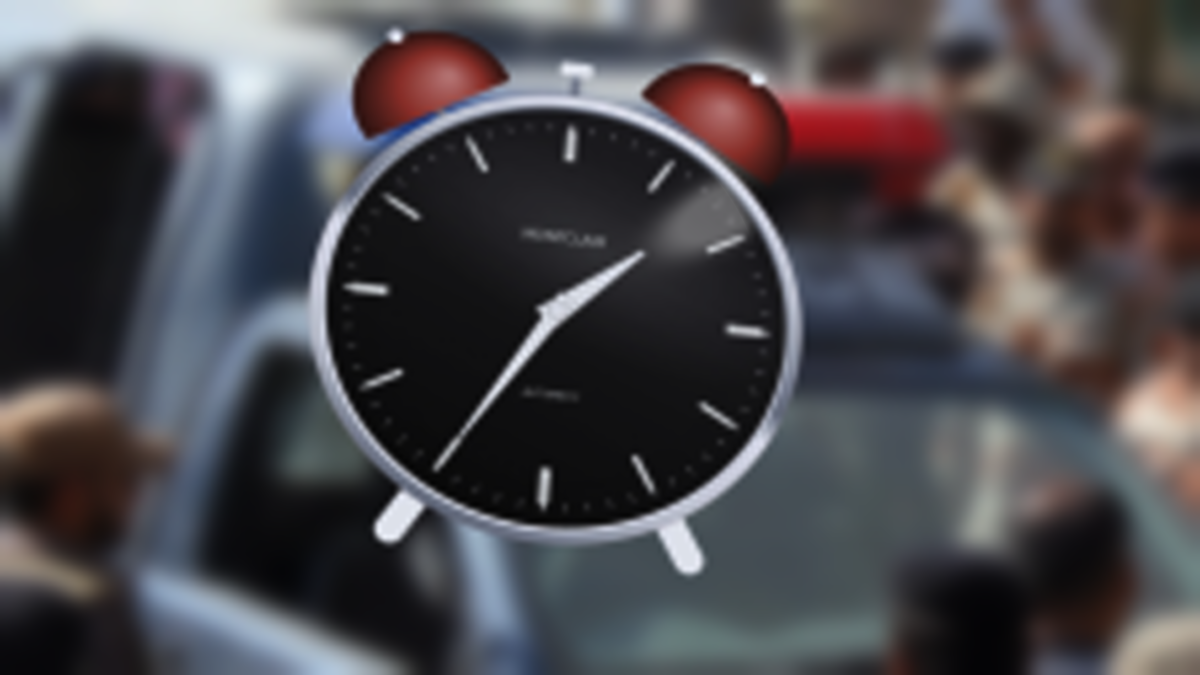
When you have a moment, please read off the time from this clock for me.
1:35
